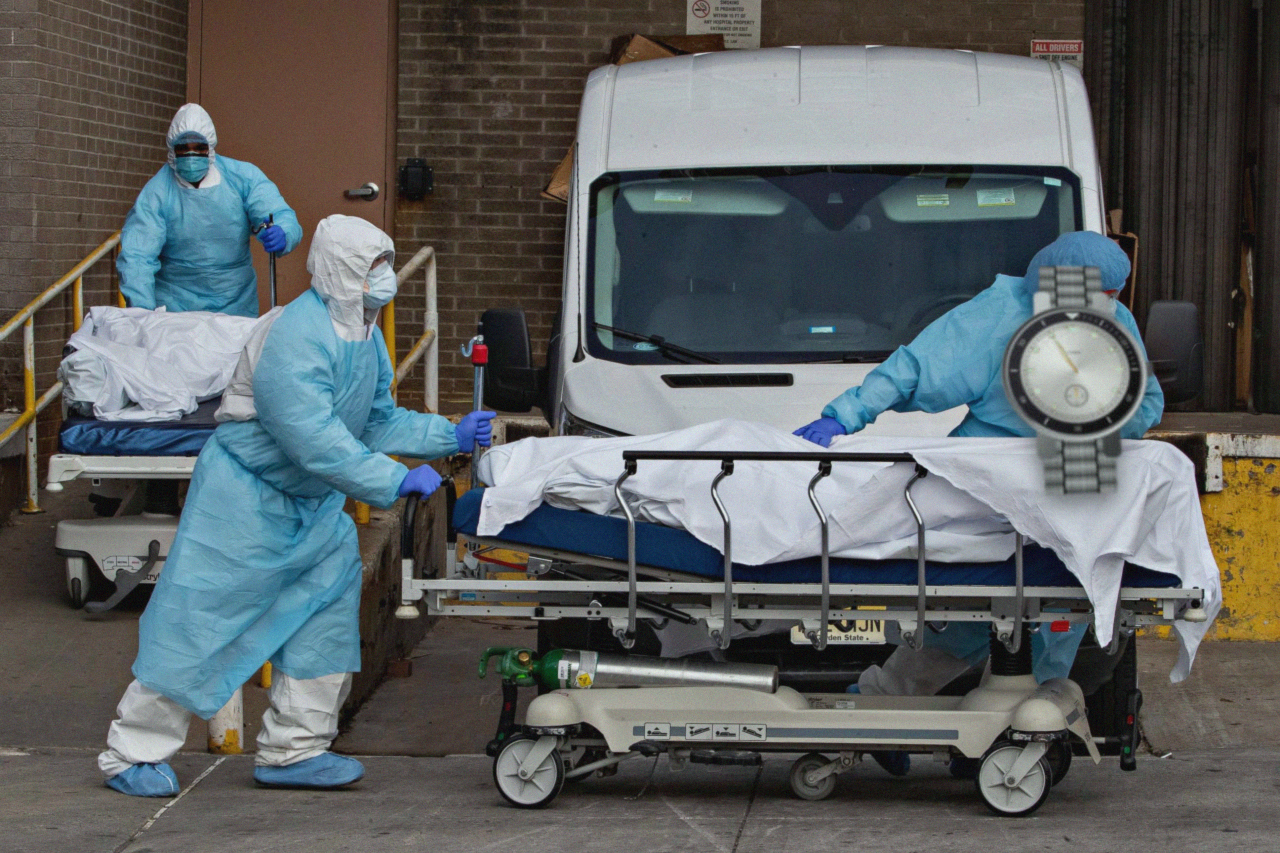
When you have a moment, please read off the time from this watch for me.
10:55
